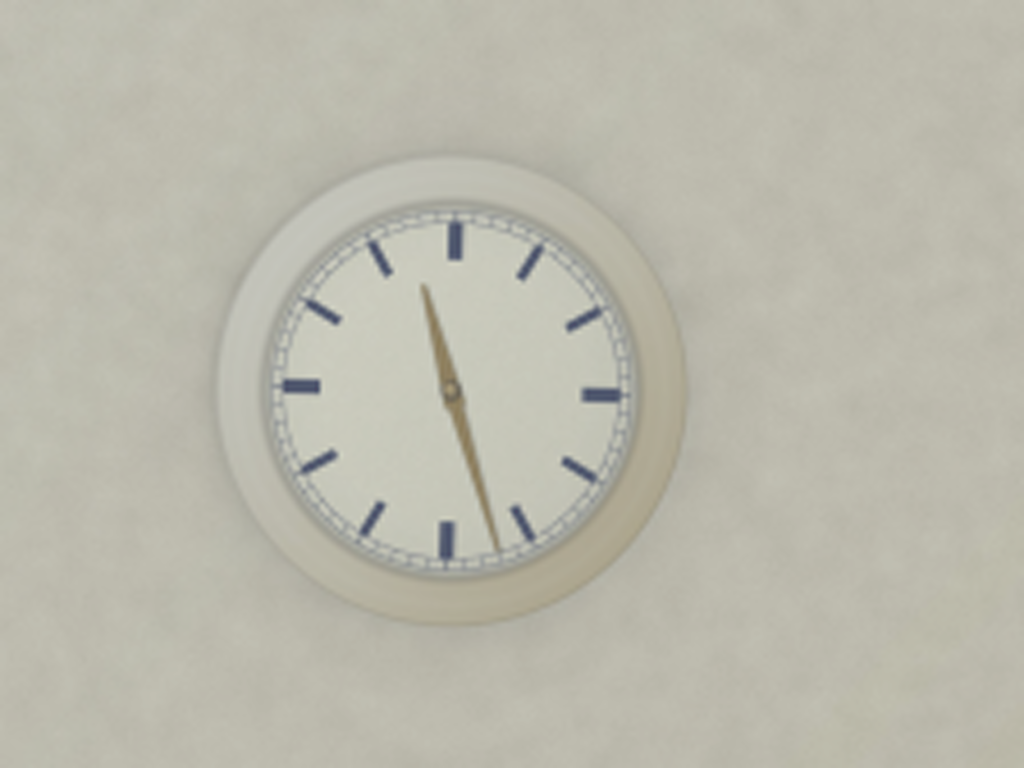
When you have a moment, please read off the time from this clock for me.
11:27
